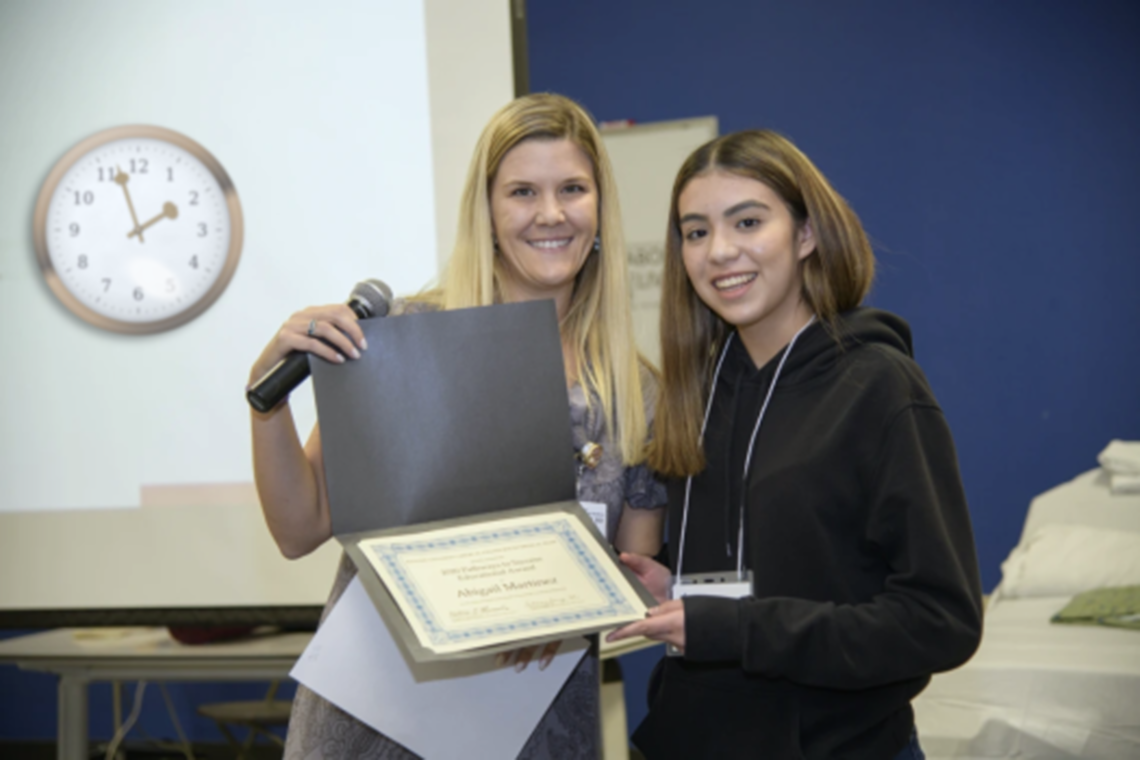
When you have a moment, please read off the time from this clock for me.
1:57
